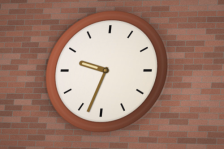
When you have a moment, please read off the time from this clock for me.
9:33
